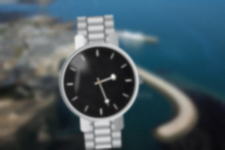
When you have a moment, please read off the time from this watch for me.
2:27
